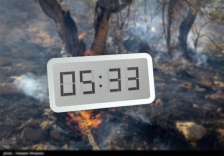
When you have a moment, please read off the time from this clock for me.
5:33
